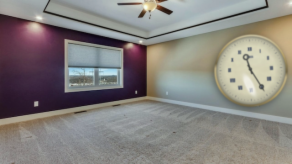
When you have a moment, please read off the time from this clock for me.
11:25
